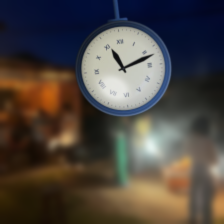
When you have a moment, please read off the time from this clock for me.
11:12
